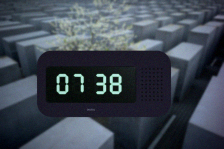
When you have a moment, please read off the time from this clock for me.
7:38
